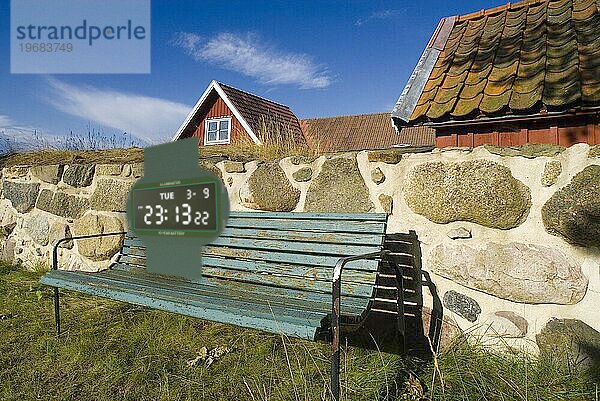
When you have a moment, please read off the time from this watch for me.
23:13:22
